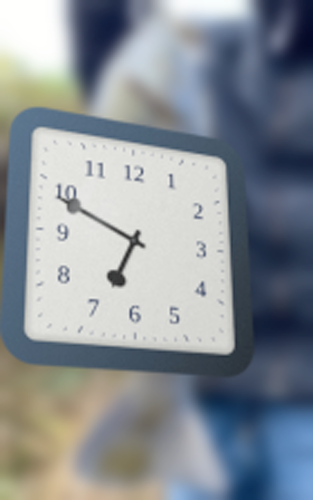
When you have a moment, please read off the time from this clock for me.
6:49
